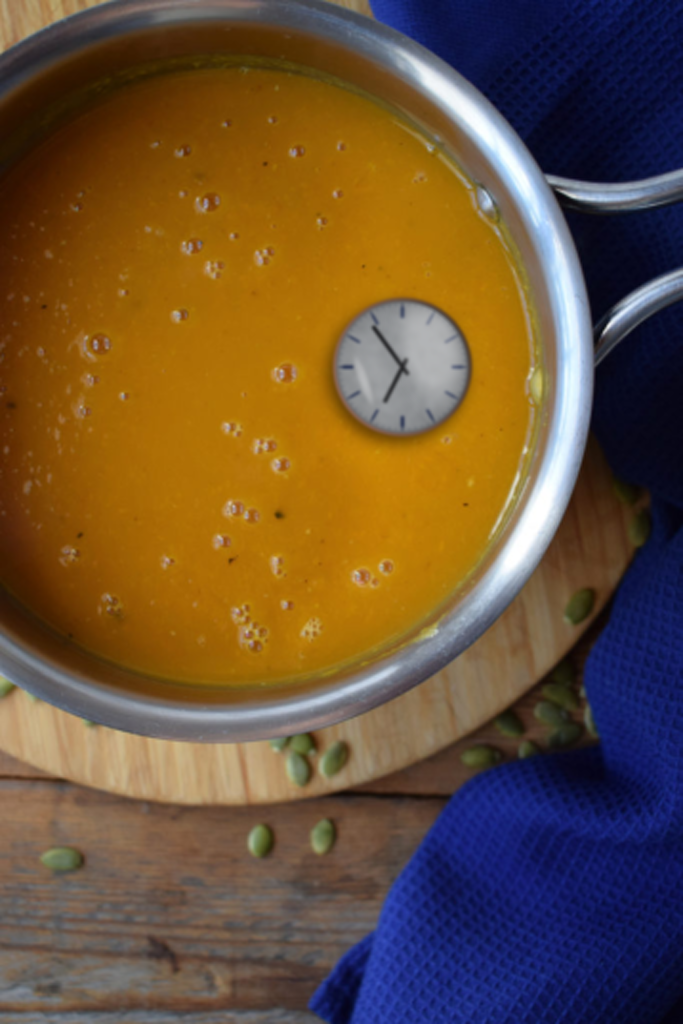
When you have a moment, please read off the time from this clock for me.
6:54
